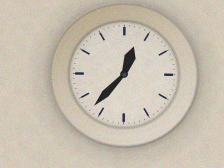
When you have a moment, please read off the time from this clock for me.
12:37
